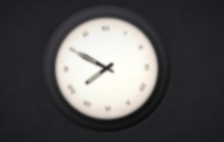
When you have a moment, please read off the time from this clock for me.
7:50
